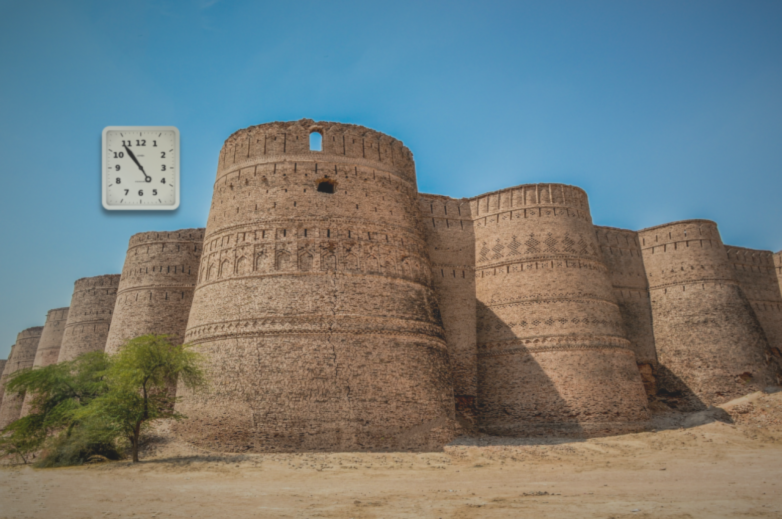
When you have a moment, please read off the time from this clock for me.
4:54
